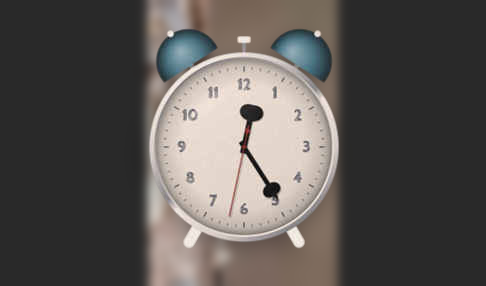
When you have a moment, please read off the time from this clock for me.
12:24:32
